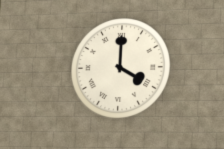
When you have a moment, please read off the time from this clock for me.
4:00
